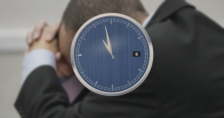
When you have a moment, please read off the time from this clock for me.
10:58
